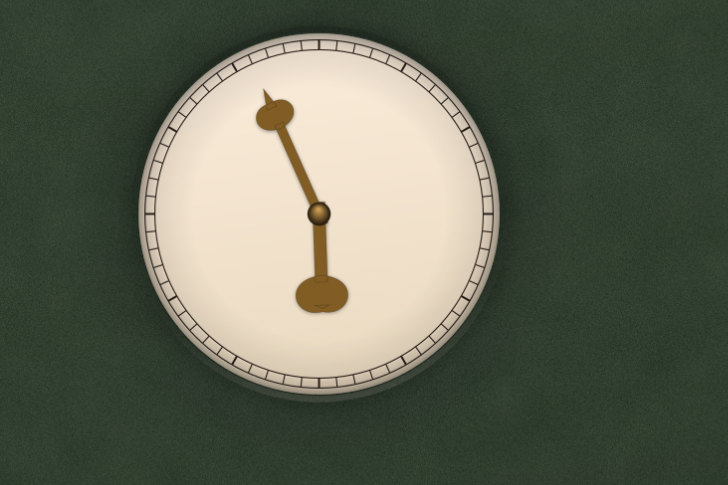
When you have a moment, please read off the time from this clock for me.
5:56
